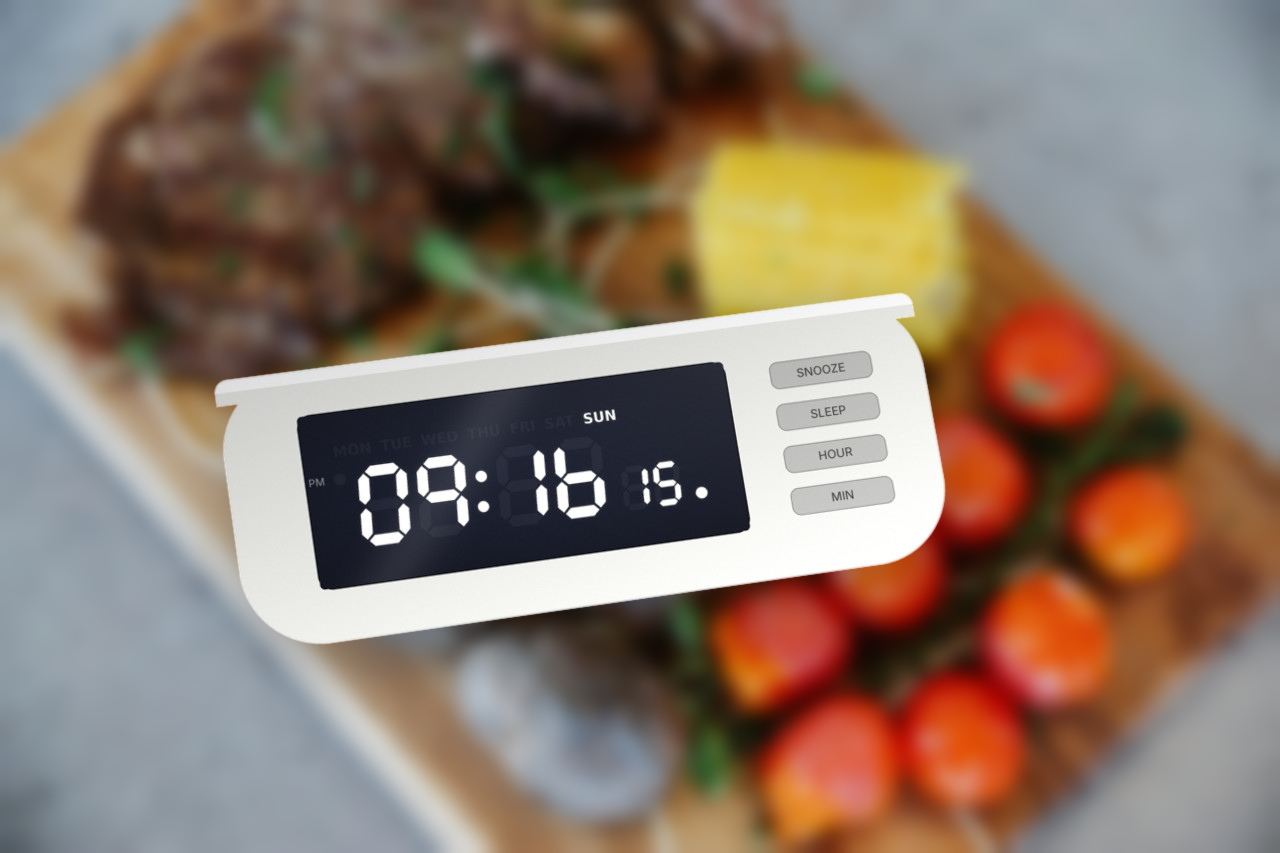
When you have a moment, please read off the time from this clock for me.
9:16:15
